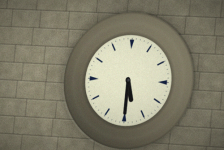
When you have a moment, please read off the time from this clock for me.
5:30
